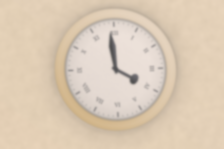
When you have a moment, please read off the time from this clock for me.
3:59
